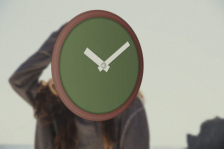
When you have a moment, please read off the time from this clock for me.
10:09
